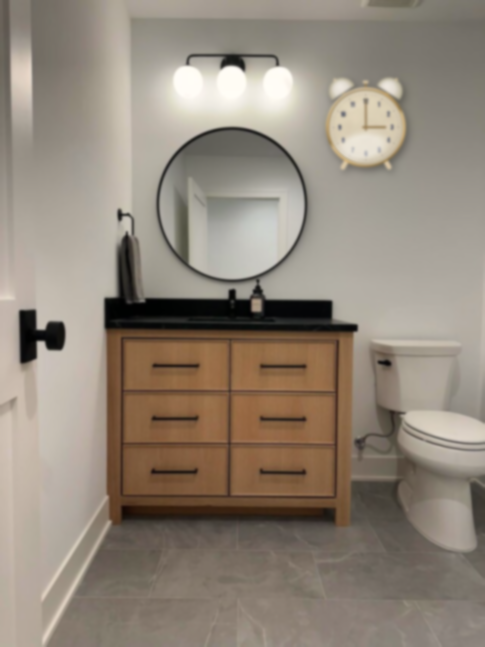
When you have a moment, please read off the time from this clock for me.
3:00
